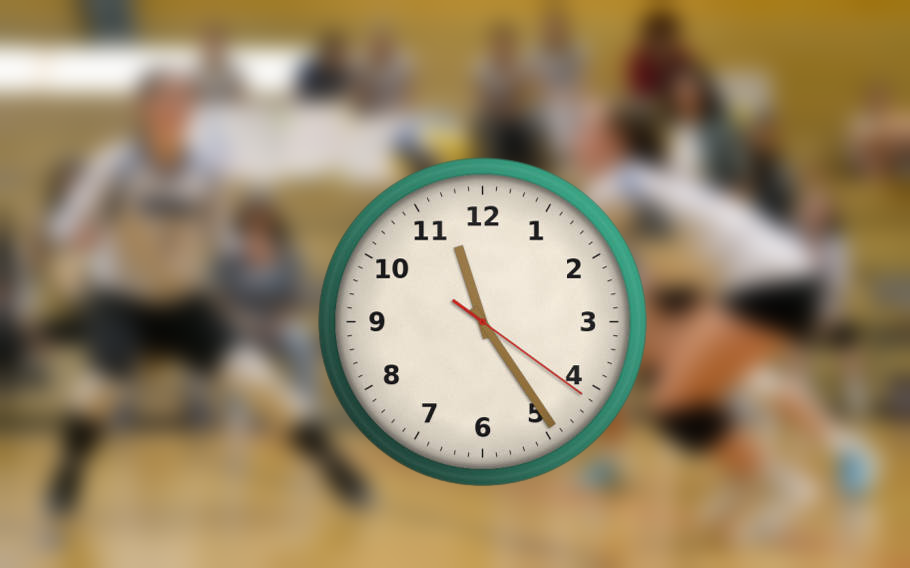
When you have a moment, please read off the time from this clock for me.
11:24:21
